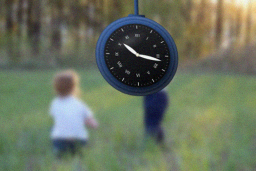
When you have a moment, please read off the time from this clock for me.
10:17
